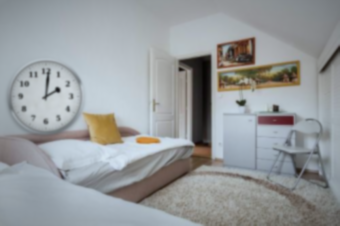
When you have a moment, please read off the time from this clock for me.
2:01
